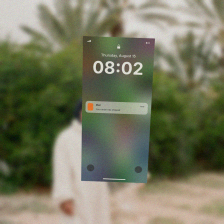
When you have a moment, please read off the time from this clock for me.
8:02
